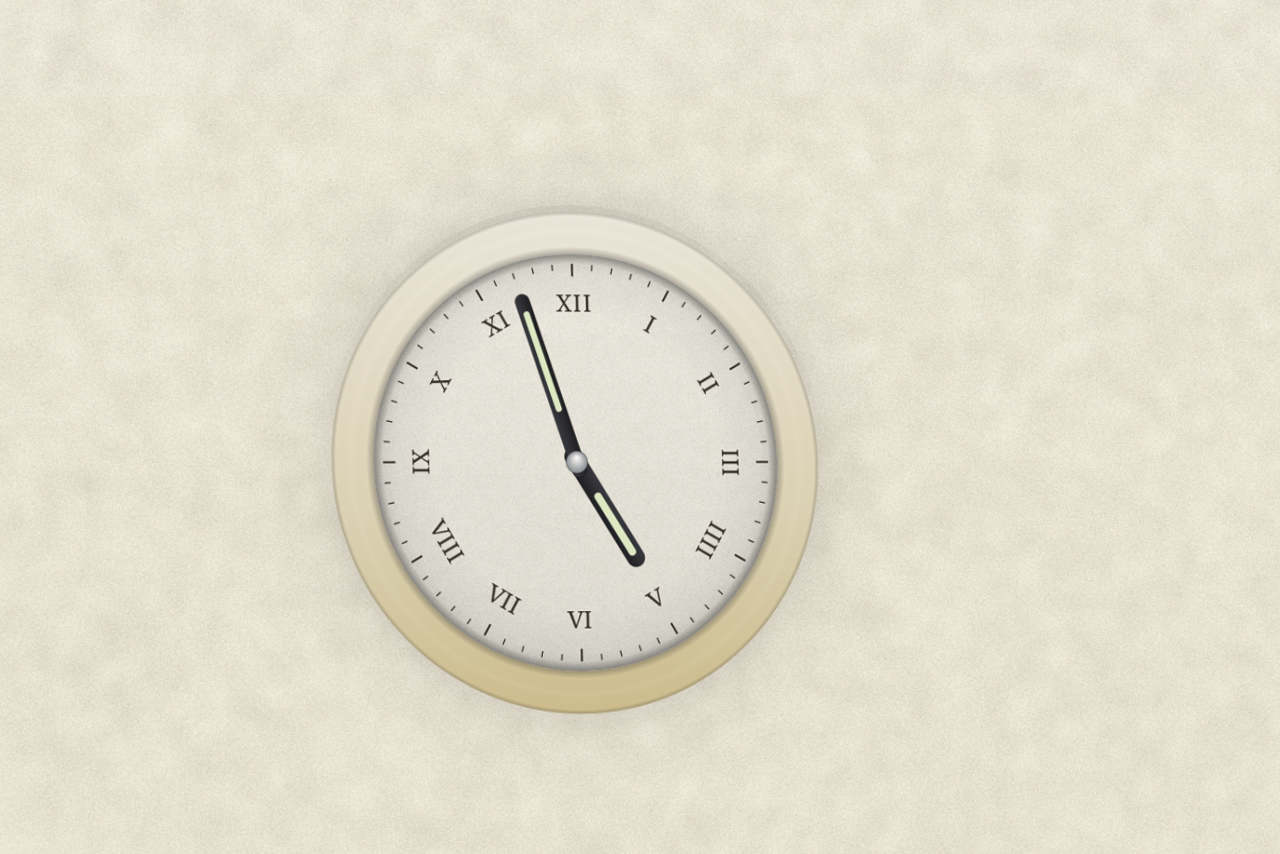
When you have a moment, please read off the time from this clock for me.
4:57
